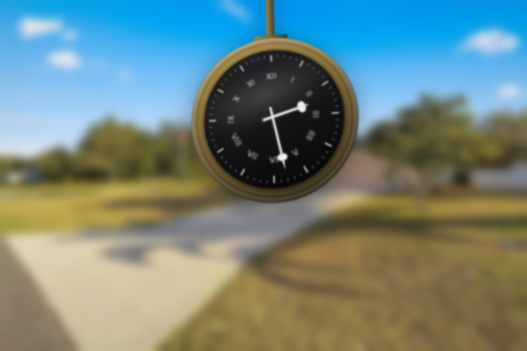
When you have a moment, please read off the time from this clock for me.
2:28
